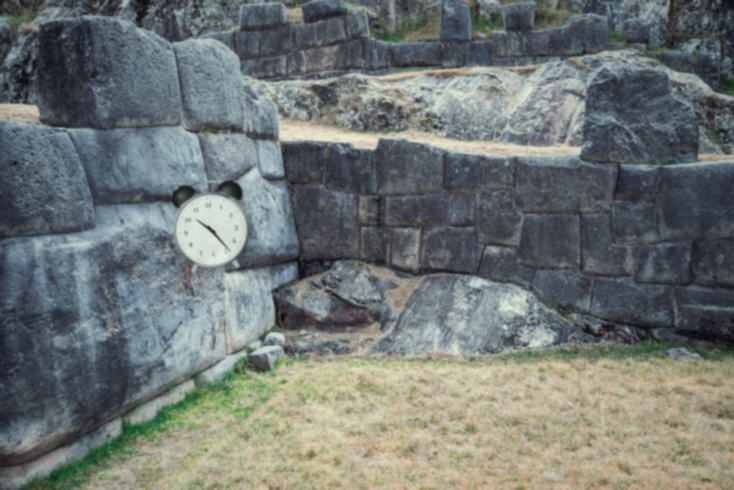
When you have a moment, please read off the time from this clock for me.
10:24
